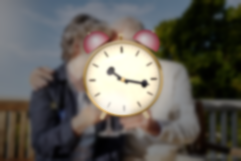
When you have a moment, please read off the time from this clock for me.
10:17
